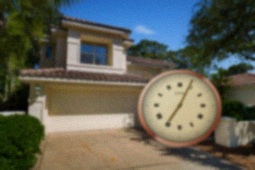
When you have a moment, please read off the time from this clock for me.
7:04
